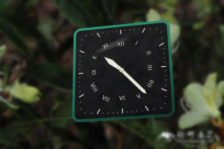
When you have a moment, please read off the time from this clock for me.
10:23
